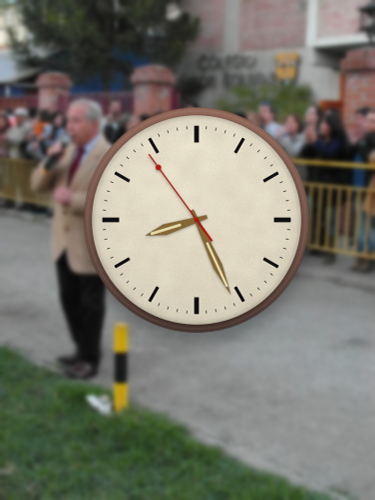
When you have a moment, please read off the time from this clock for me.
8:25:54
